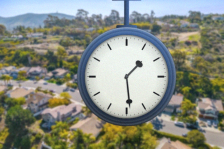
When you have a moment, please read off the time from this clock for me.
1:29
